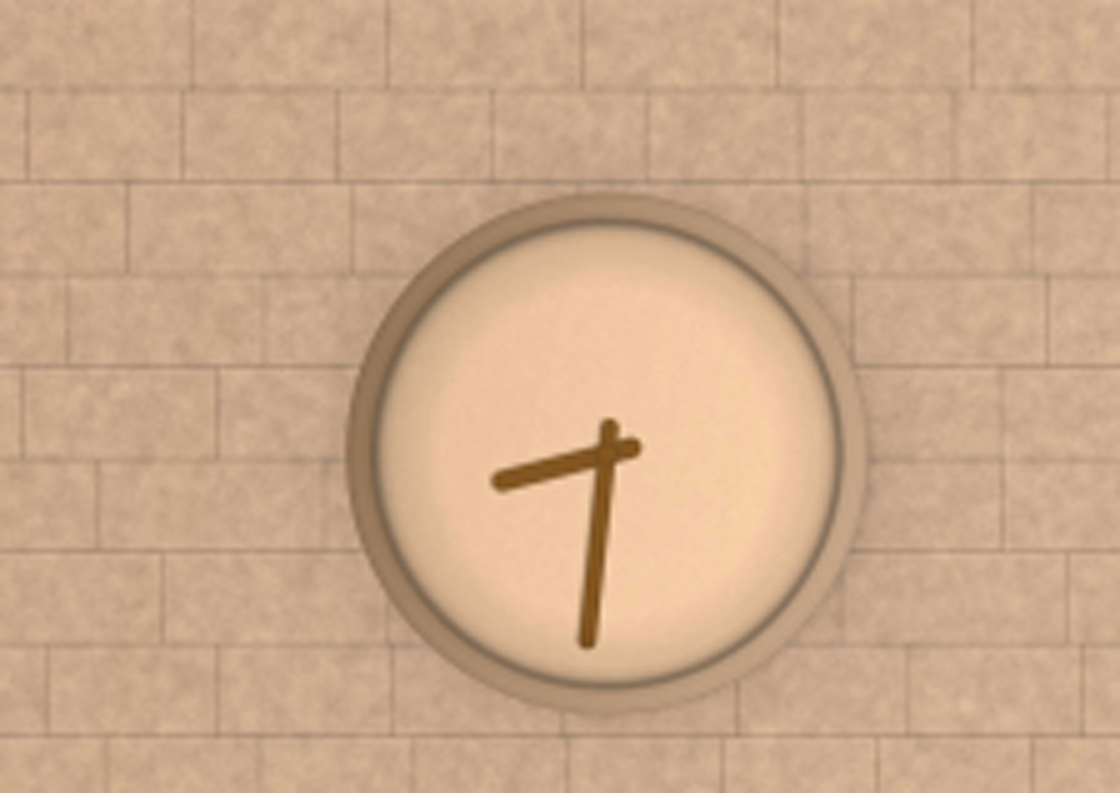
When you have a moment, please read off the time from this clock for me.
8:31
